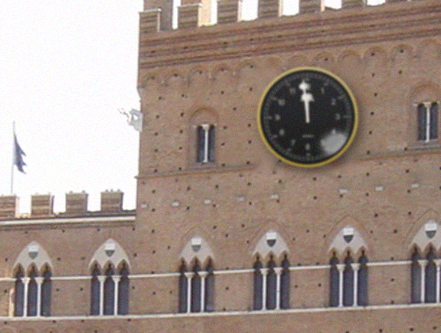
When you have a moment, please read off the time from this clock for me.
11:59
